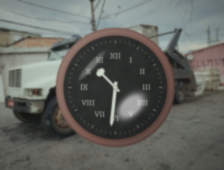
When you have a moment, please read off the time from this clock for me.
10:31
